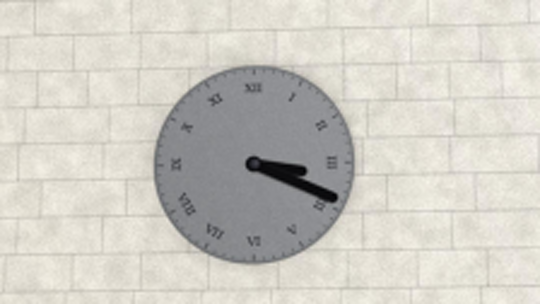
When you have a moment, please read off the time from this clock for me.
3:19
